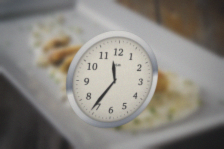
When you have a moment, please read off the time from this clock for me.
11:36
